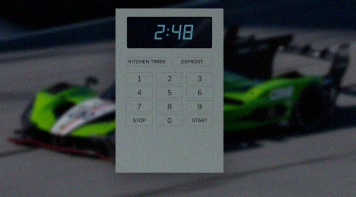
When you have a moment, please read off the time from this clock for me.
2:48
